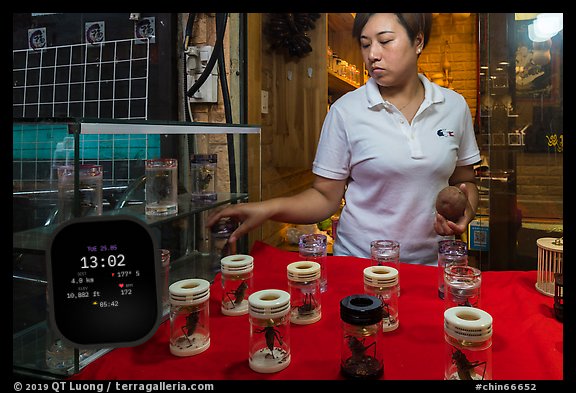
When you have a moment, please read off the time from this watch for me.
13:02
